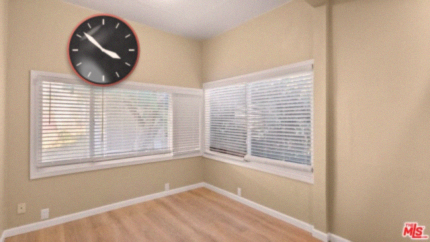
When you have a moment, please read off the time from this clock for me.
3:52
